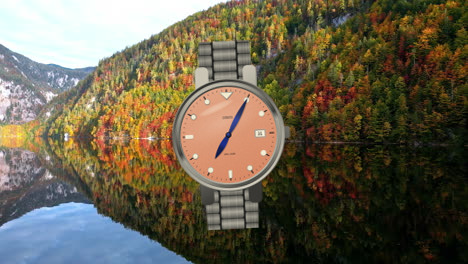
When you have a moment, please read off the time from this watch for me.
7:05
